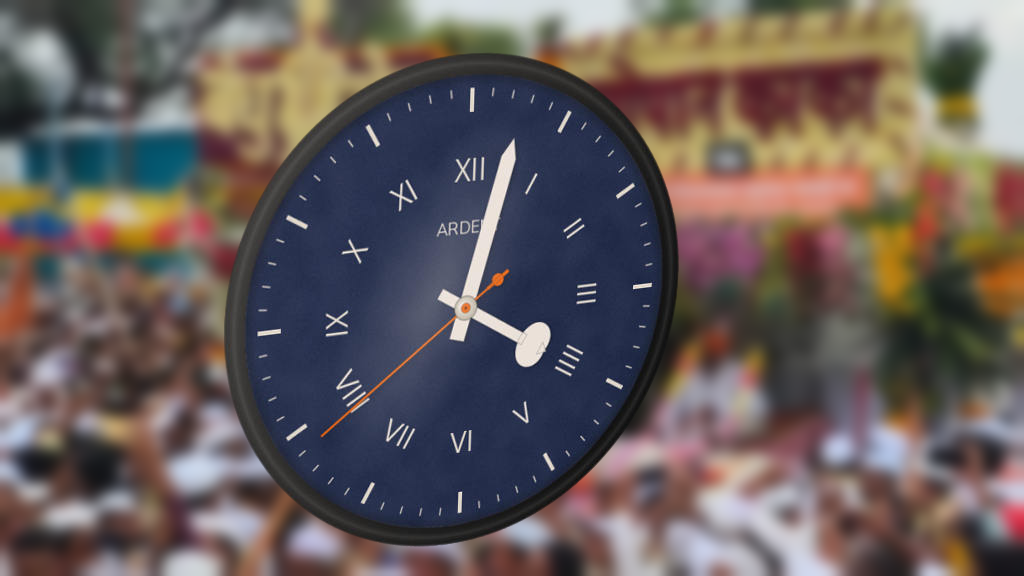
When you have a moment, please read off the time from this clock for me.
4:02:39
